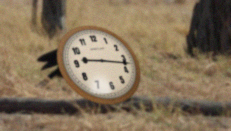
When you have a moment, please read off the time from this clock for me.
9:17
